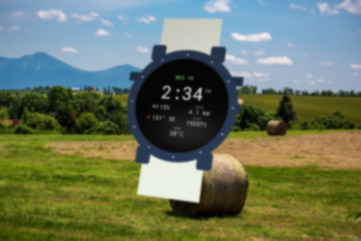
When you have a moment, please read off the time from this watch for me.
2:34
